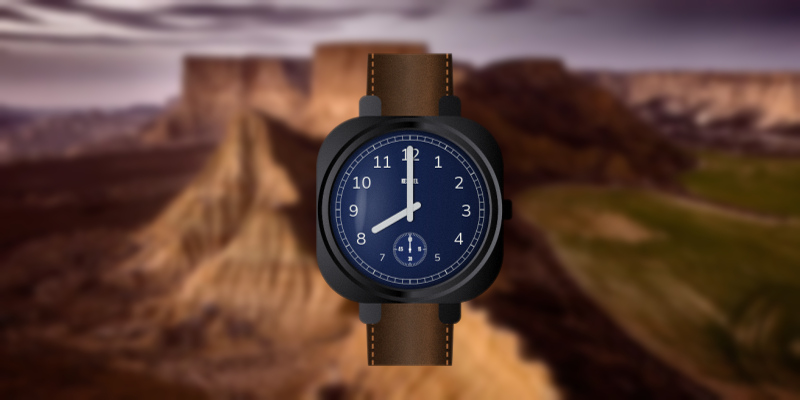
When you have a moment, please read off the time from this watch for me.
8:00
